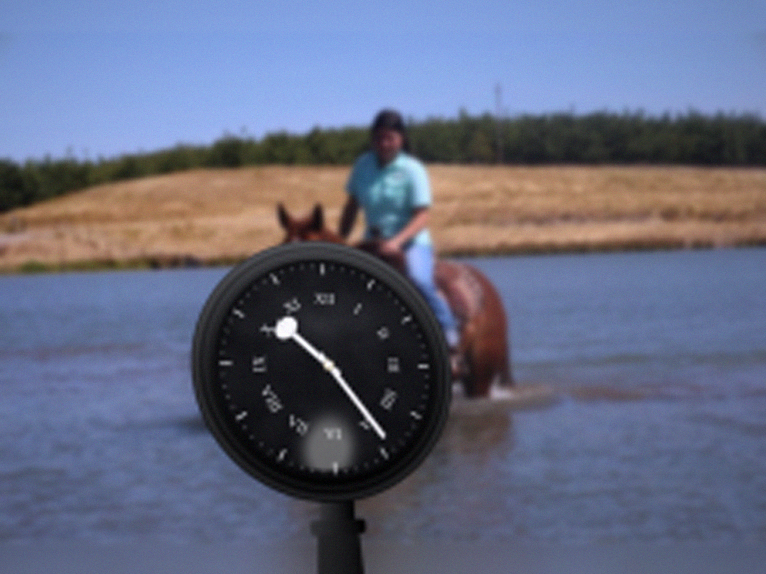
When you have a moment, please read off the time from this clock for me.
10:24
